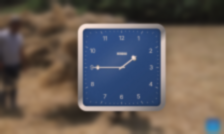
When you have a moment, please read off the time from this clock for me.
1:45
